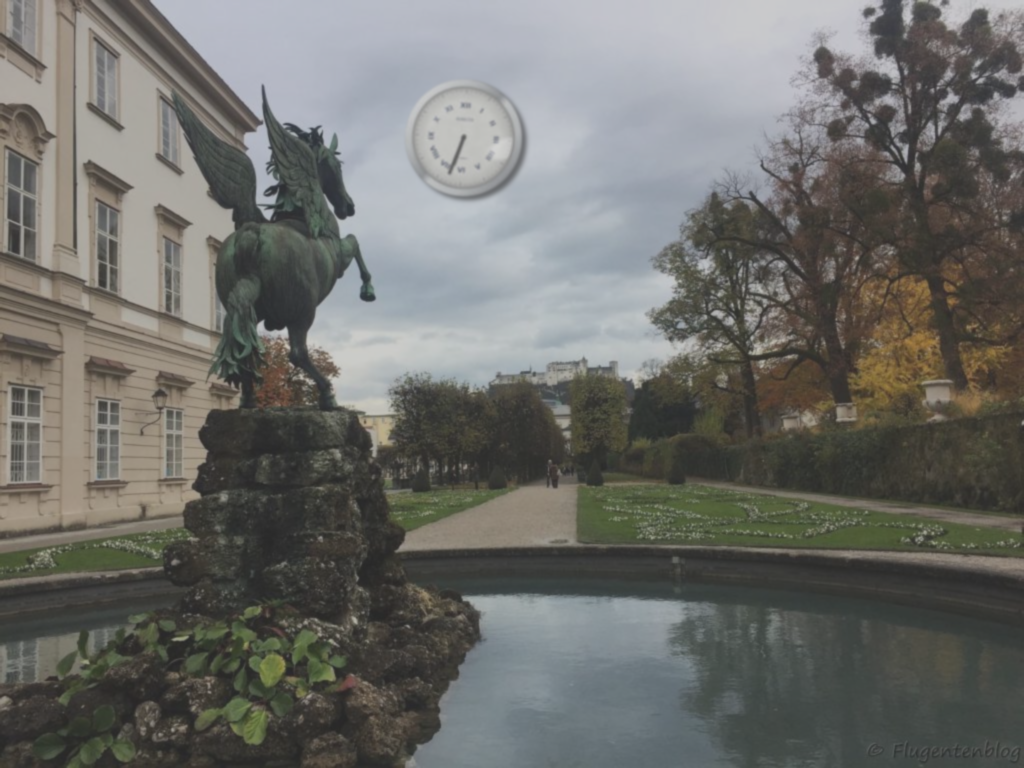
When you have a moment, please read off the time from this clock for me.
6:33
